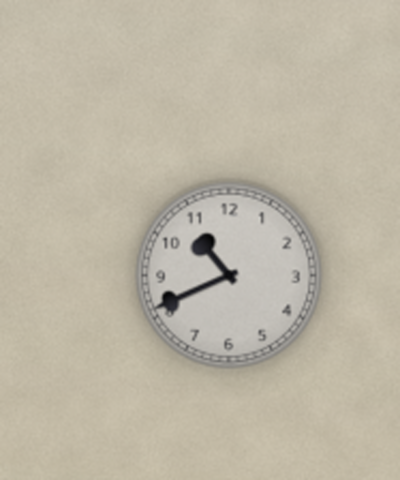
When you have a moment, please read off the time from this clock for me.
10:41
